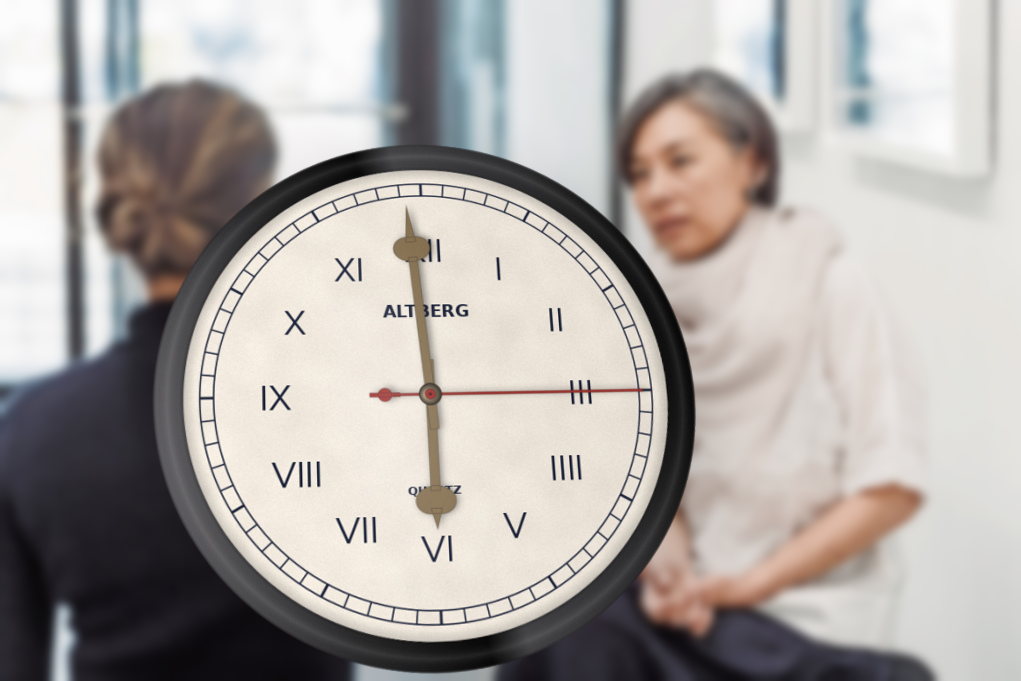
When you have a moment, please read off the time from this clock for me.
5:59:15
